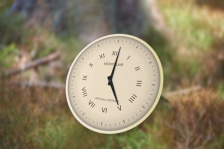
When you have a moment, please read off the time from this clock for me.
5:01
